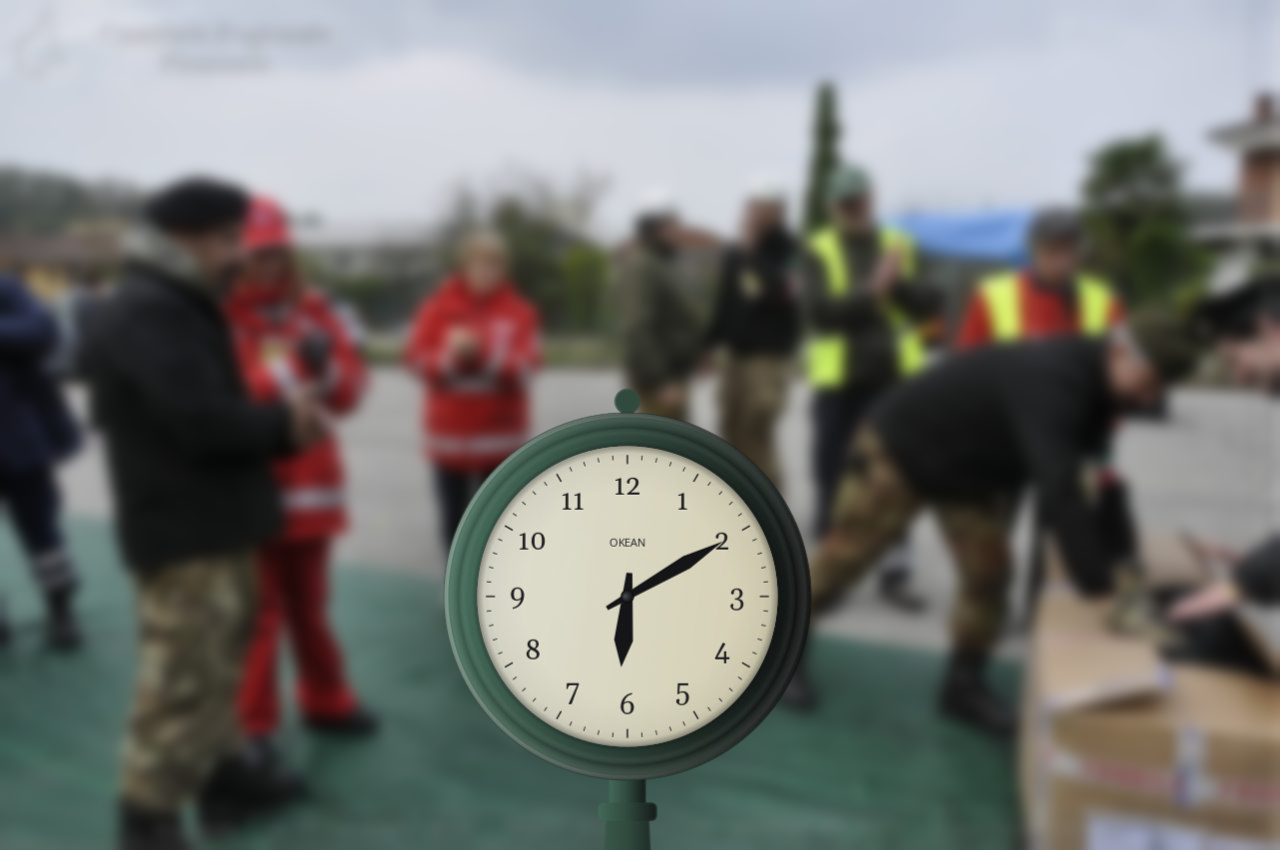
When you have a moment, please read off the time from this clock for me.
6:10
